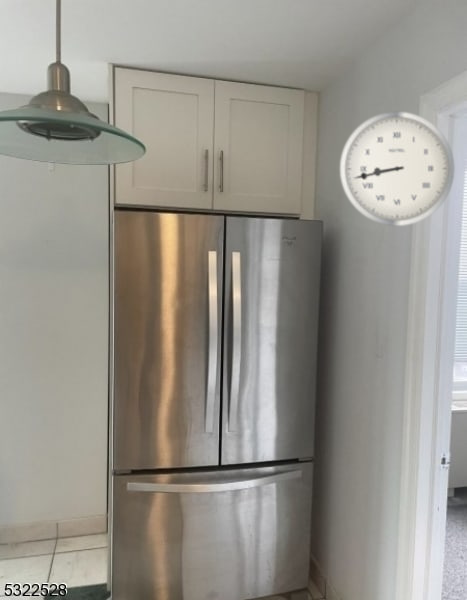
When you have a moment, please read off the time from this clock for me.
8:43
